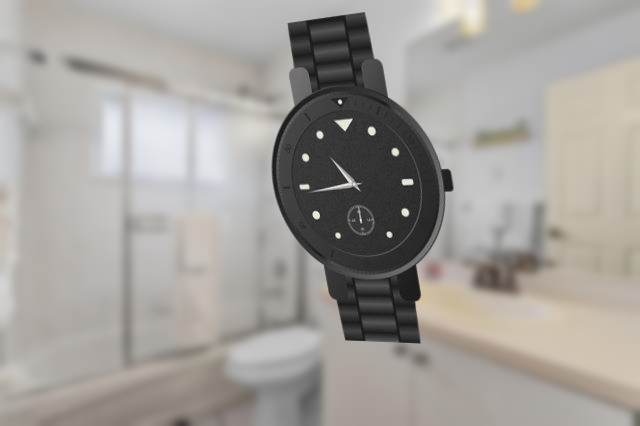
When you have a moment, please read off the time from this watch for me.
10:44
